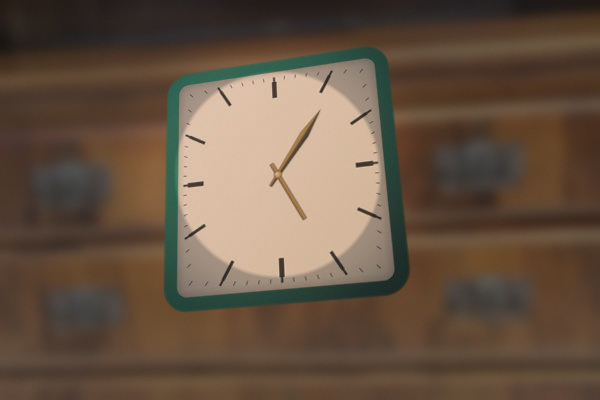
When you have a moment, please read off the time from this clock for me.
5:06
